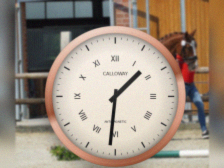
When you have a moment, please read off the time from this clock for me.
1:31
